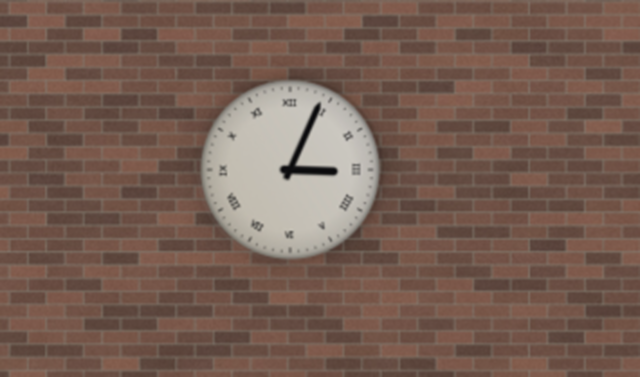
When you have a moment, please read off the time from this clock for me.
3:04
